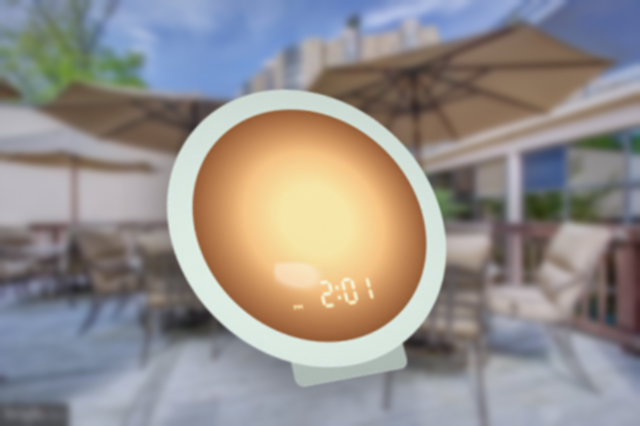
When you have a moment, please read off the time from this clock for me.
2:01
